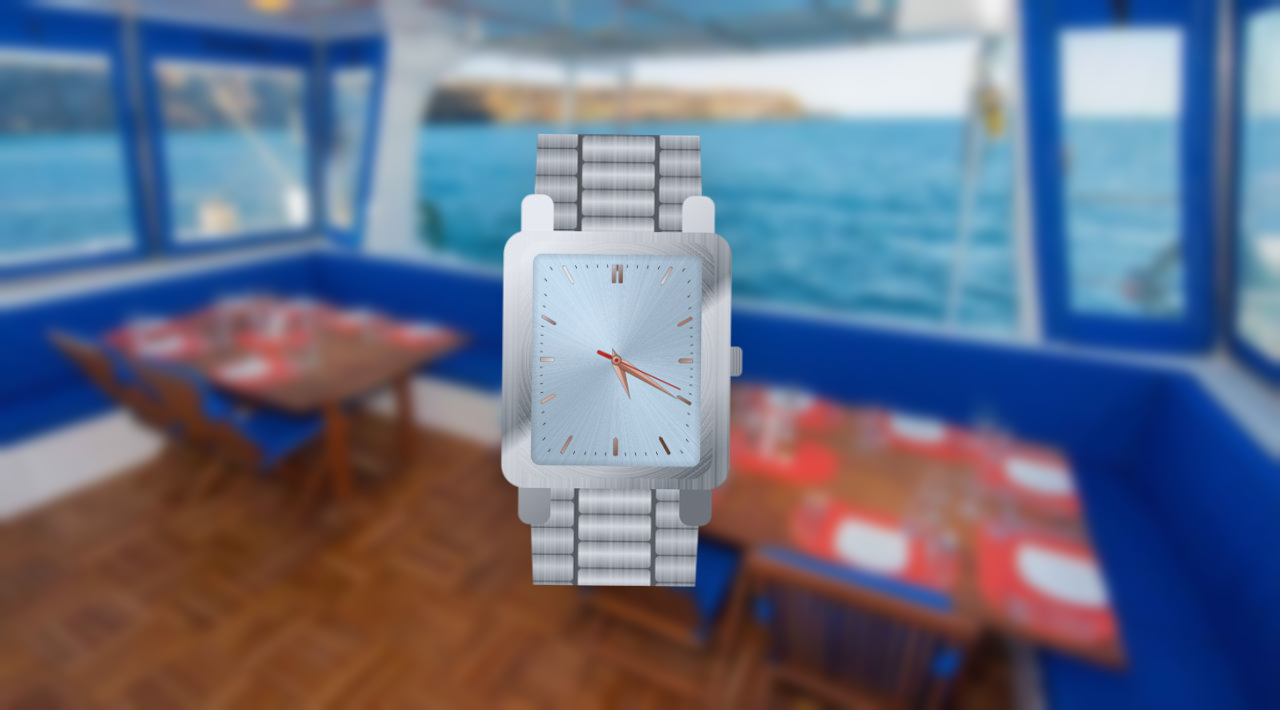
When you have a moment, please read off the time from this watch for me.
5:20:19
